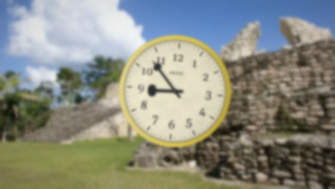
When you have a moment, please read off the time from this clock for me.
8:53
